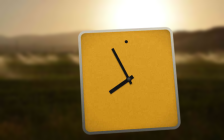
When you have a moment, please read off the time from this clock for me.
7:56
